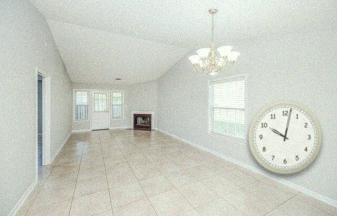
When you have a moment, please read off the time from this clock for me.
10:02
